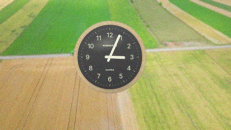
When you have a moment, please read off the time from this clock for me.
3:04
